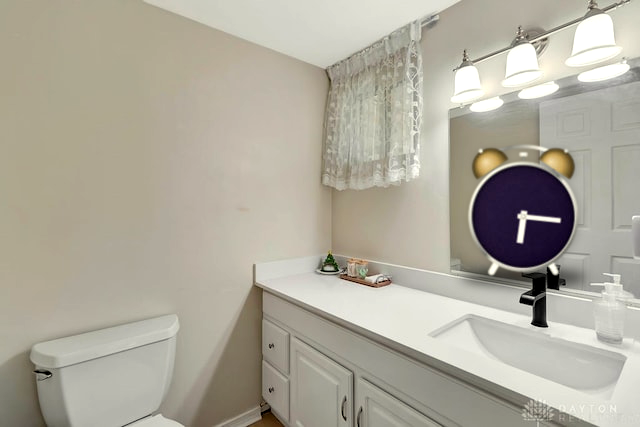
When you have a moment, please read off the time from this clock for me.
6:16
